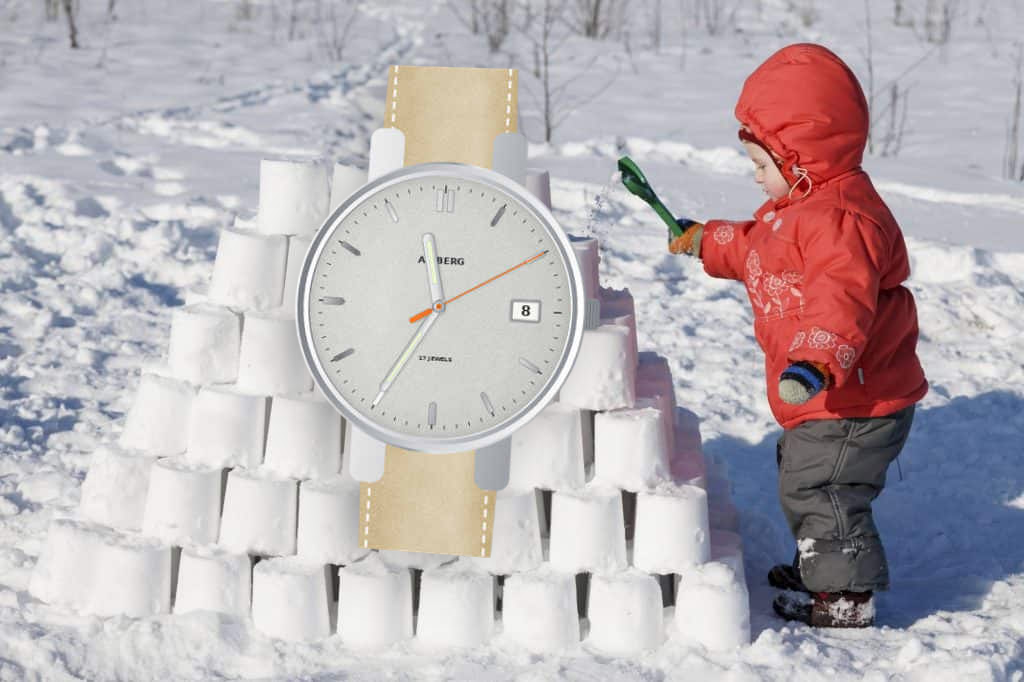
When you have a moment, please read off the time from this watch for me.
11:35:10
